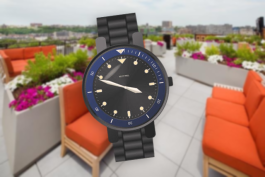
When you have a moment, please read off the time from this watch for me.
3:49
